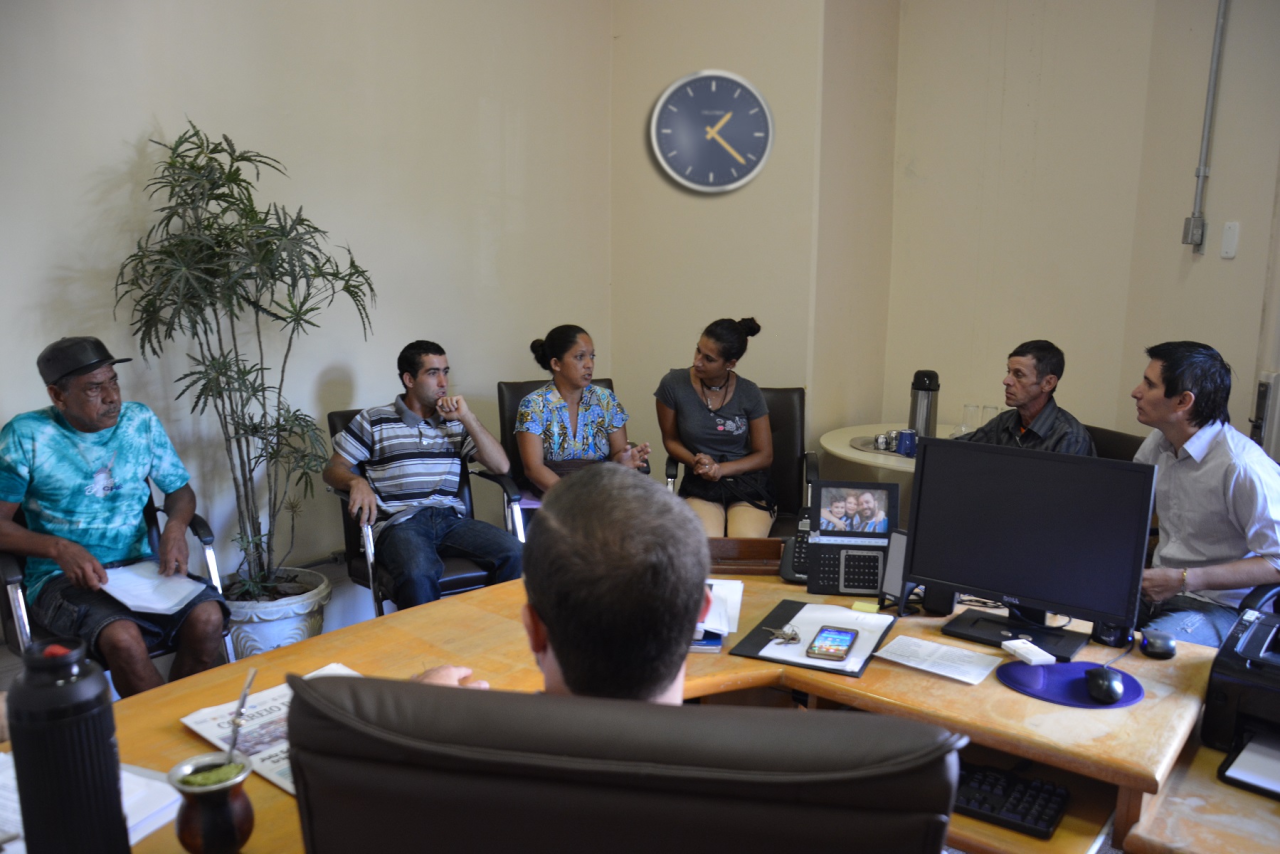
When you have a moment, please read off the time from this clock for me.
1:22
